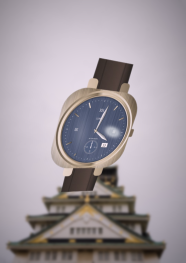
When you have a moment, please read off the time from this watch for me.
4:02
